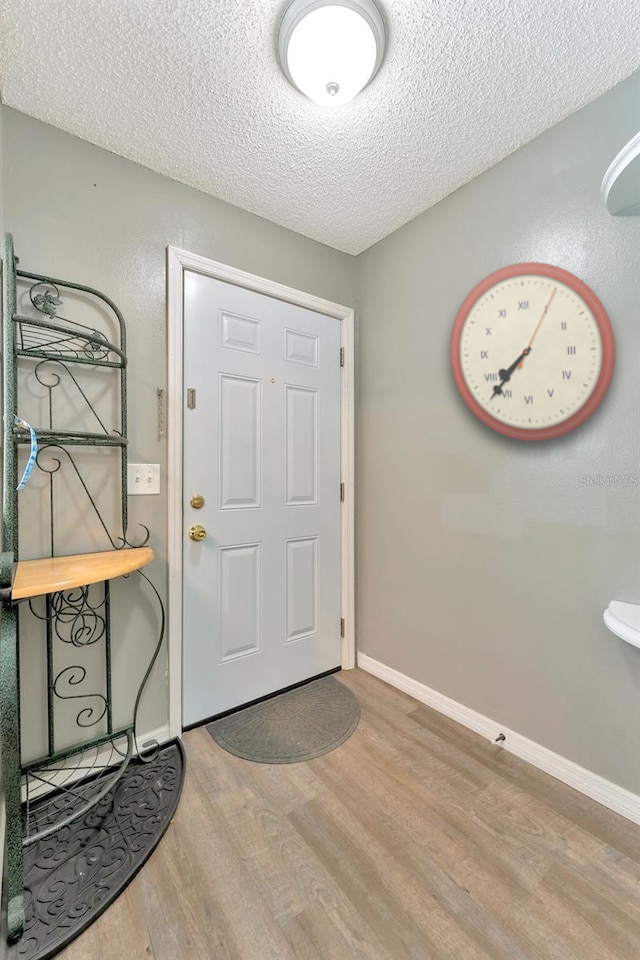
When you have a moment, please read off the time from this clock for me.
7:37:05
